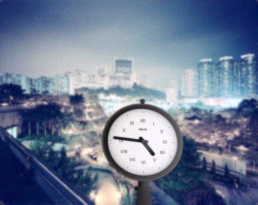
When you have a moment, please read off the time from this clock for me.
4:46
